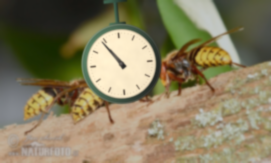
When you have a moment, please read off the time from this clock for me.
10:54
